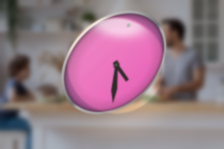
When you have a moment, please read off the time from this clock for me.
4:28
